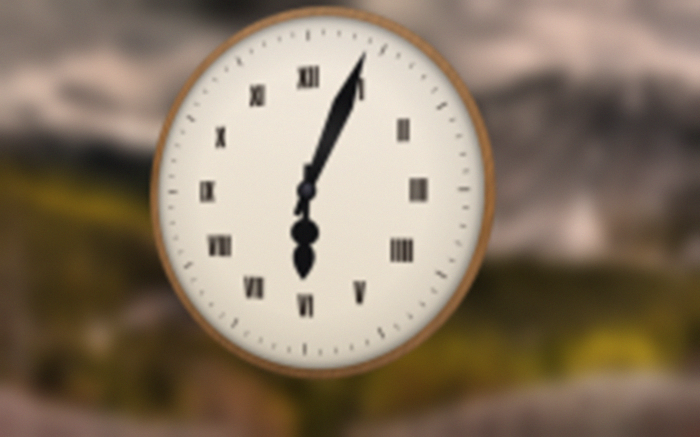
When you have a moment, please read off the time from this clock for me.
6:04
